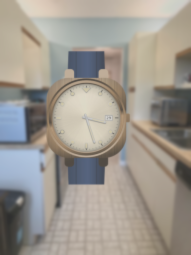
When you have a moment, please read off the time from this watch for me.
3:27
